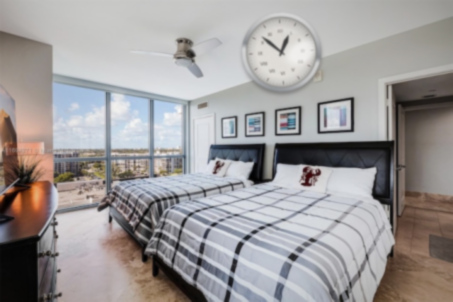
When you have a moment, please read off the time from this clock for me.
12:52
